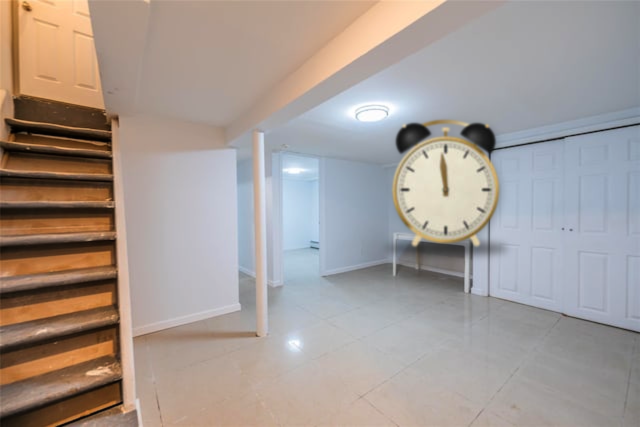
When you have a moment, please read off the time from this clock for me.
11:59
